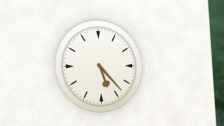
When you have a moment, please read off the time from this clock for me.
5:23
